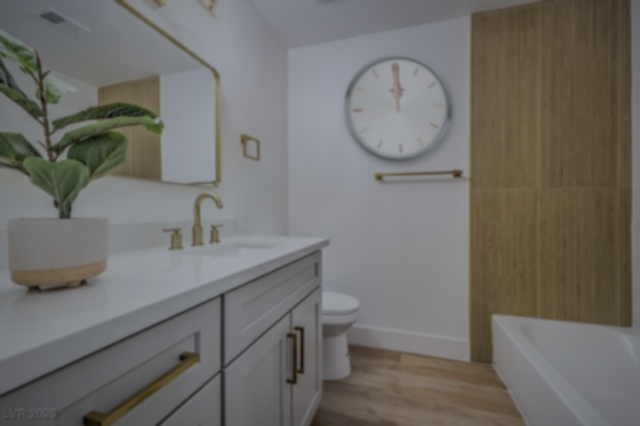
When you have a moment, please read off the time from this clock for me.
12:00
